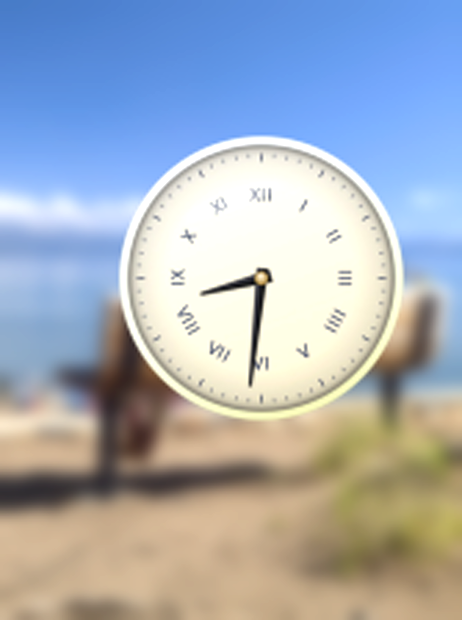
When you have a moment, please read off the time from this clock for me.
8:31
